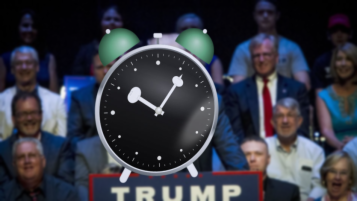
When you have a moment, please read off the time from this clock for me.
10:06
